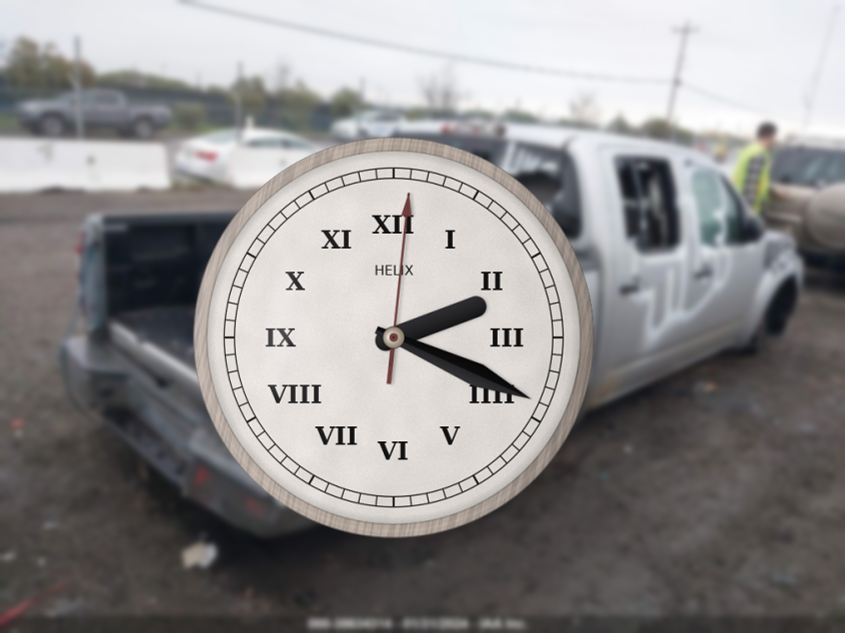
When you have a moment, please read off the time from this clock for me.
2:19:01
